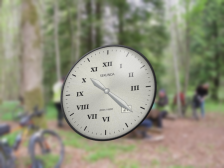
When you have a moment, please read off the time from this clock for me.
10:22
